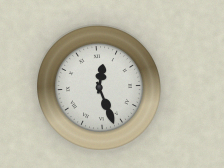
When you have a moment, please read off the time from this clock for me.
12:27
